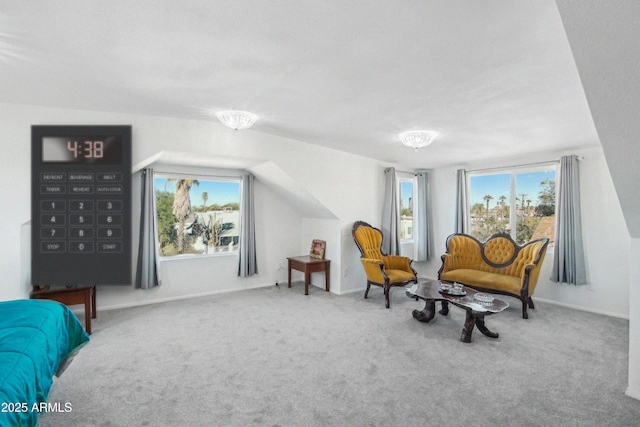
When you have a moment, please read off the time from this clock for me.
4:38
